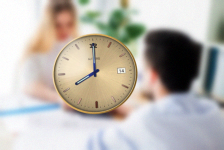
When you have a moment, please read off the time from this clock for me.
8:00
